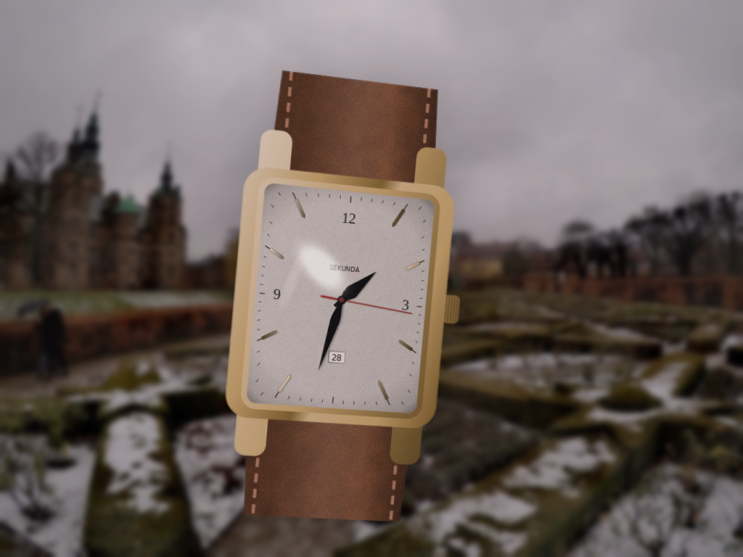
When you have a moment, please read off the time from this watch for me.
1:32:16
